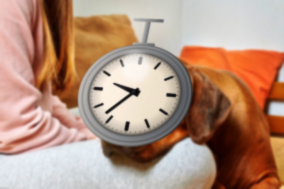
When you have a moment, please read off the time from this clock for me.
9:37
